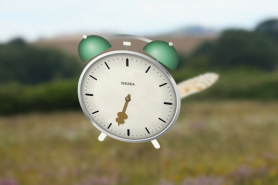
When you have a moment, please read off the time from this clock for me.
6:33
